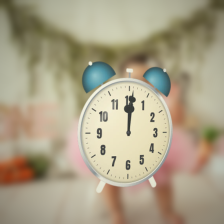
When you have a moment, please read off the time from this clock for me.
12:01
